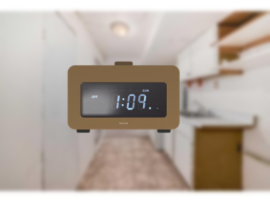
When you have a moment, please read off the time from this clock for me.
1:09
